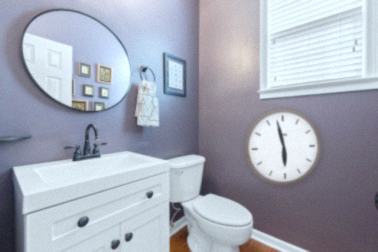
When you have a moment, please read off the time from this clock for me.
5:58
